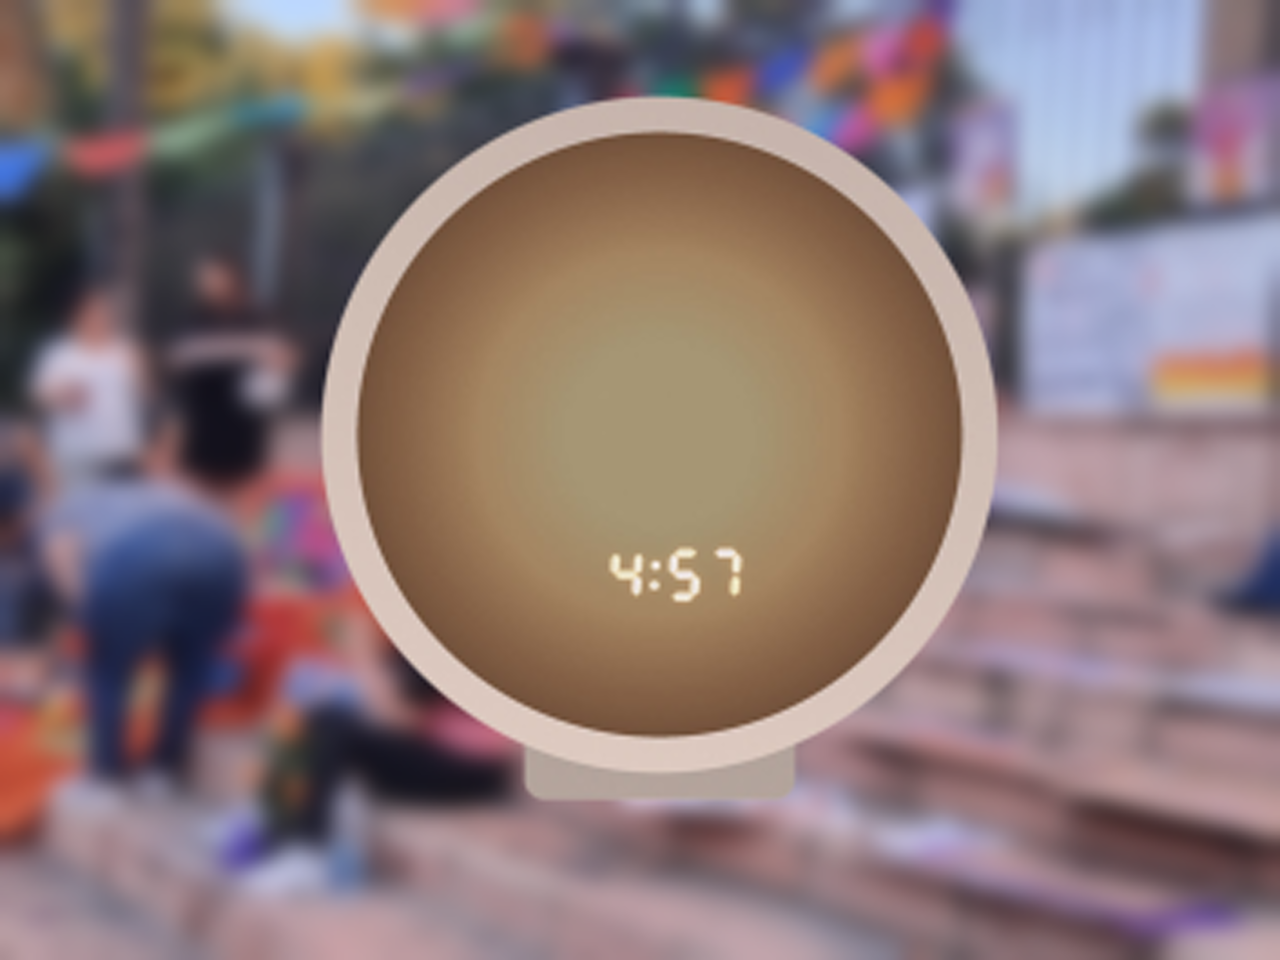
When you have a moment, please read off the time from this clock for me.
4:57
